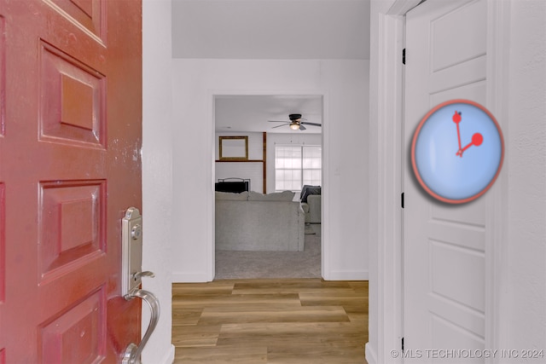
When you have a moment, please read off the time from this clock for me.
1:59
